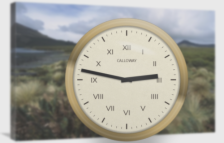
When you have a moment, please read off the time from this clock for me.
2:47
